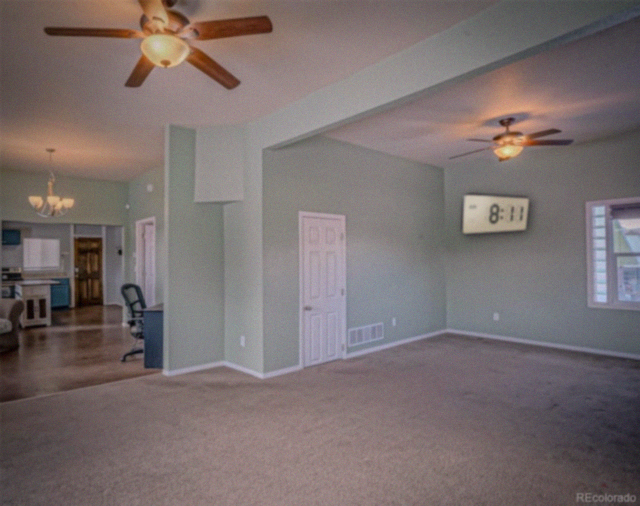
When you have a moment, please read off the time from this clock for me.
8:11
